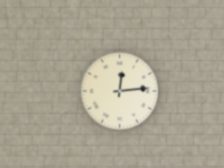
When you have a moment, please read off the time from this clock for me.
12:14
